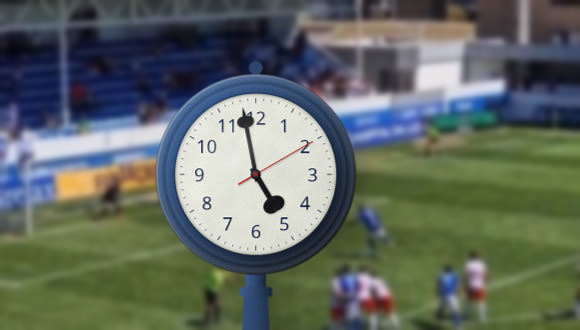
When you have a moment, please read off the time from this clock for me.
4:58:10
